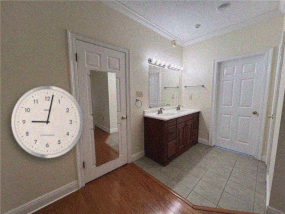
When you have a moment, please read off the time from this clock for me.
9:02
